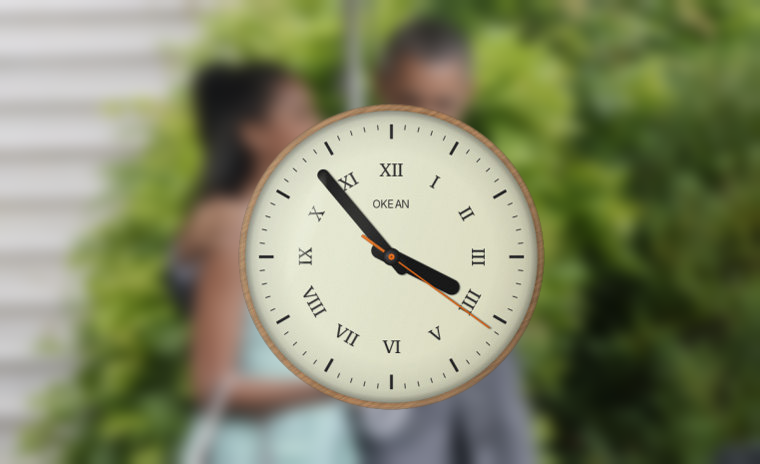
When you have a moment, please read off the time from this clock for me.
3:53:21
